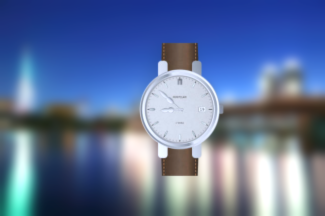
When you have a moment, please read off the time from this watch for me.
8:52
